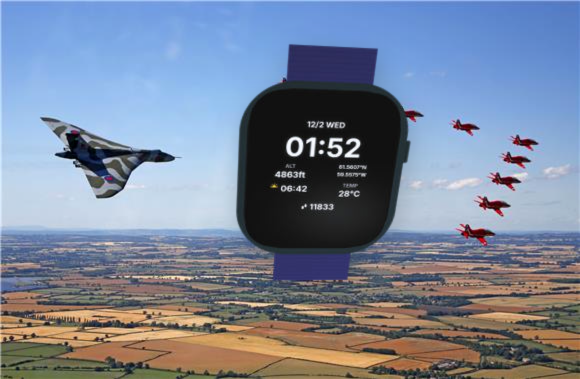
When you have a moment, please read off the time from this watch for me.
1:52
